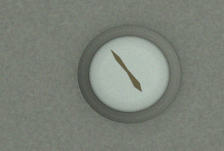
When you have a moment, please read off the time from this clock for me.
4:54
